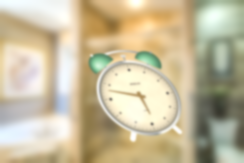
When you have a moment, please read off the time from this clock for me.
5:48
